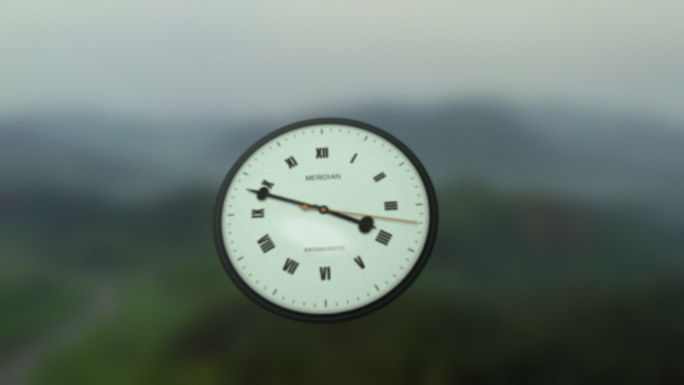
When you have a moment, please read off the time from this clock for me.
3:48:17
